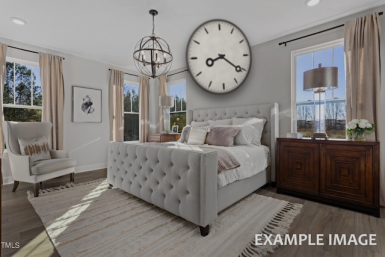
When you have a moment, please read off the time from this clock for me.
8:21
